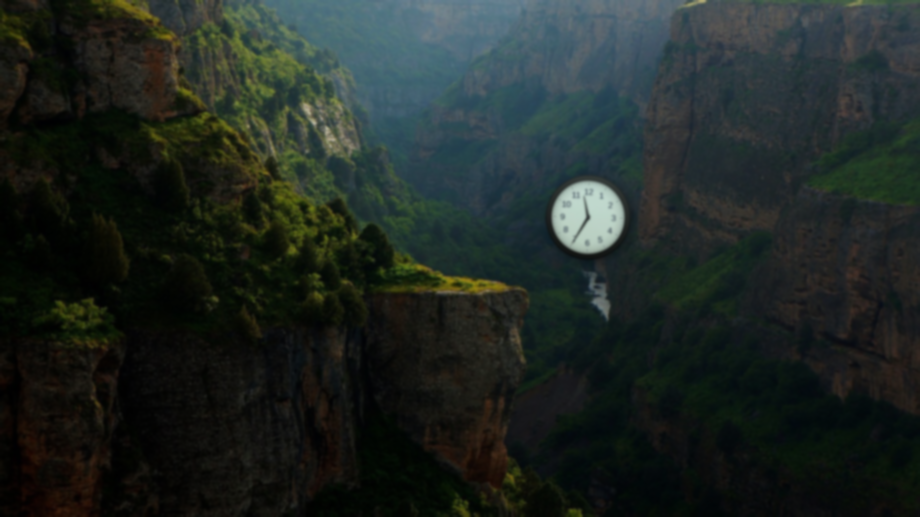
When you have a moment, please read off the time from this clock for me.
11:35
